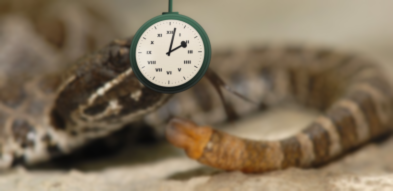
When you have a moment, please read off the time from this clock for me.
2:02
